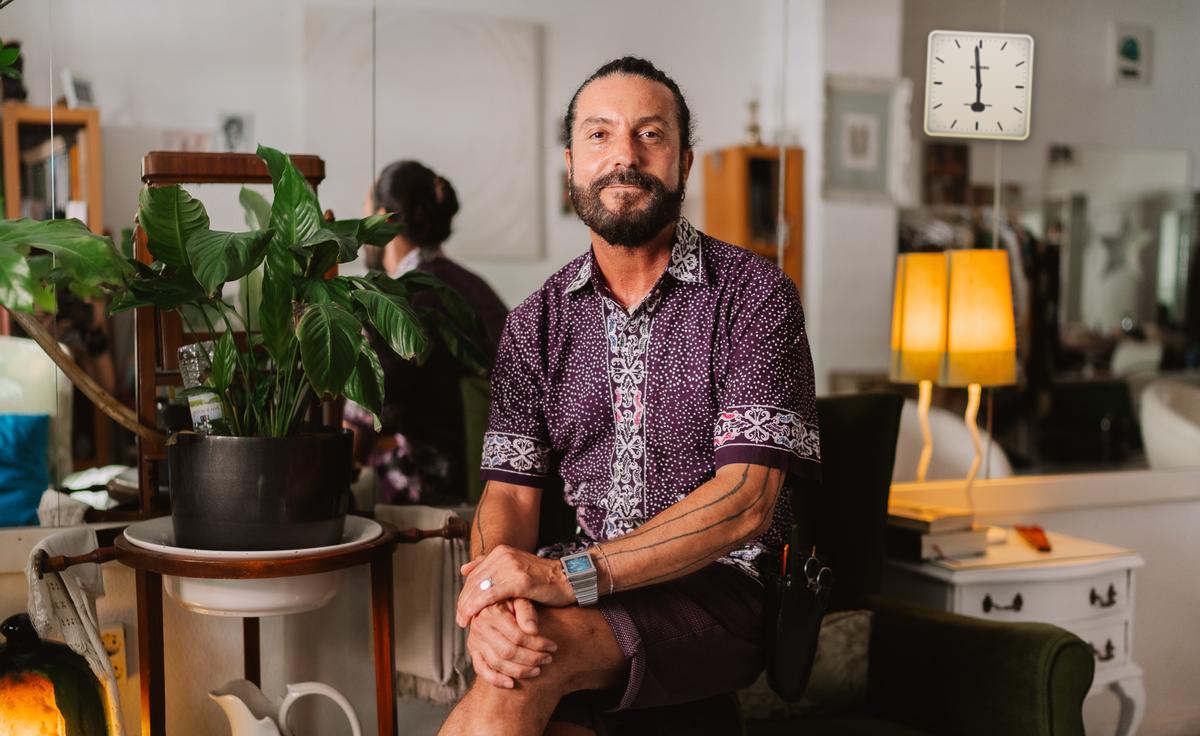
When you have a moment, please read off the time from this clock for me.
5:59
